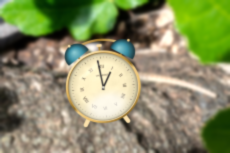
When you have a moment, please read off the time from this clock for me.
12:59
